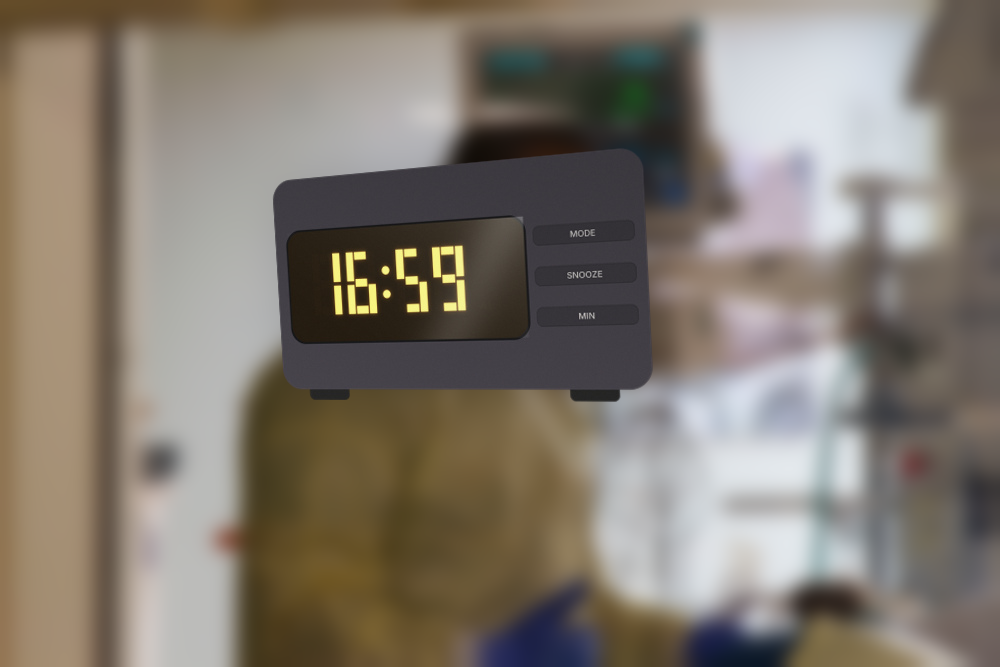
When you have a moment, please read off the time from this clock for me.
16:59
